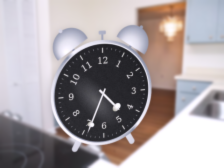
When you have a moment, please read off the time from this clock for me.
4:34
